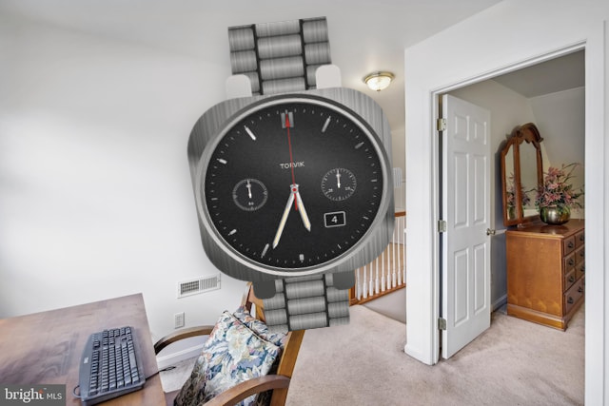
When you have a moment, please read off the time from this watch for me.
5:34
